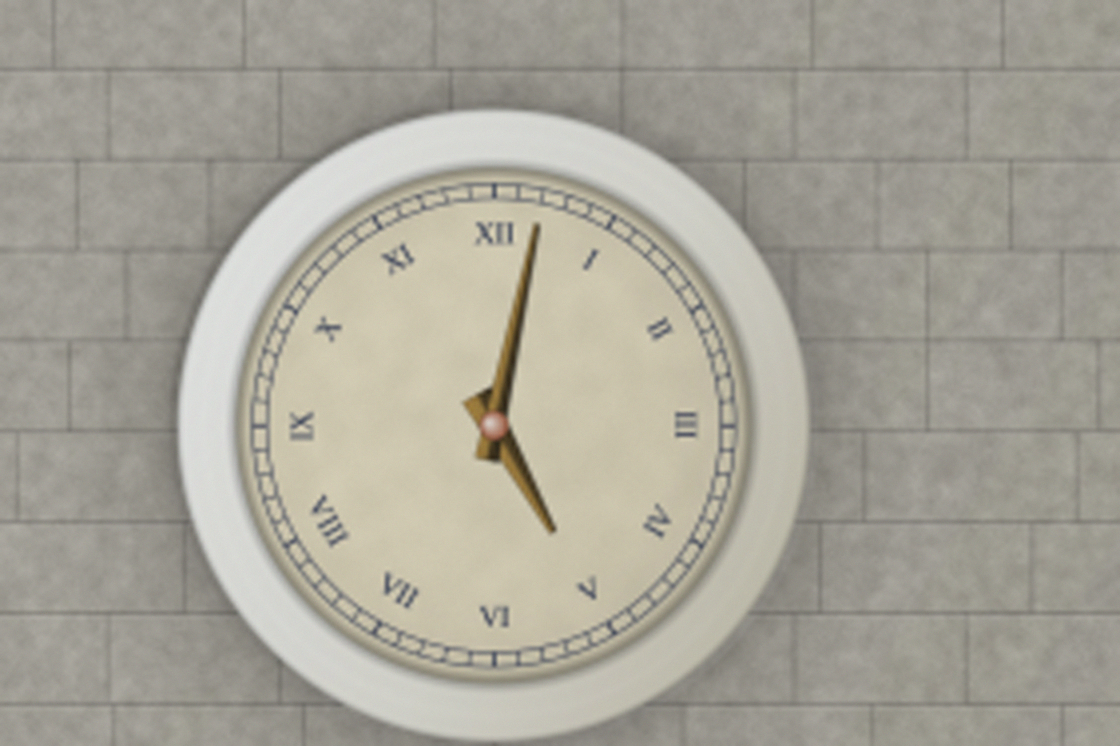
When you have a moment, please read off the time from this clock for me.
5:02
